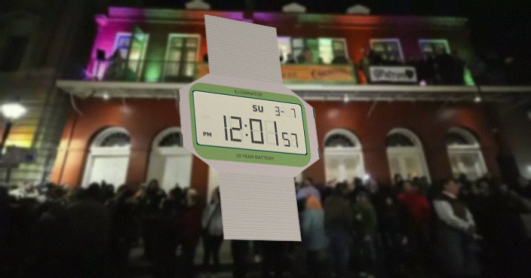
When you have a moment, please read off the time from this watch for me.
12:01:57
